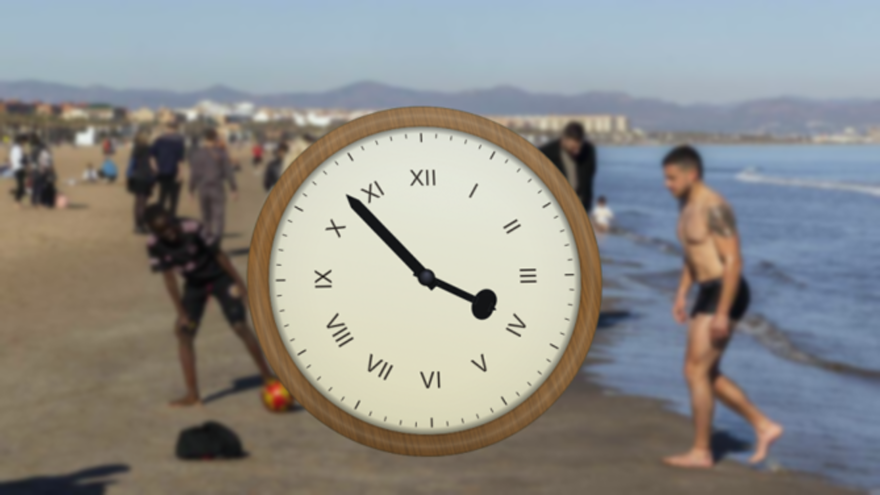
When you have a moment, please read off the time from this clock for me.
3:53
